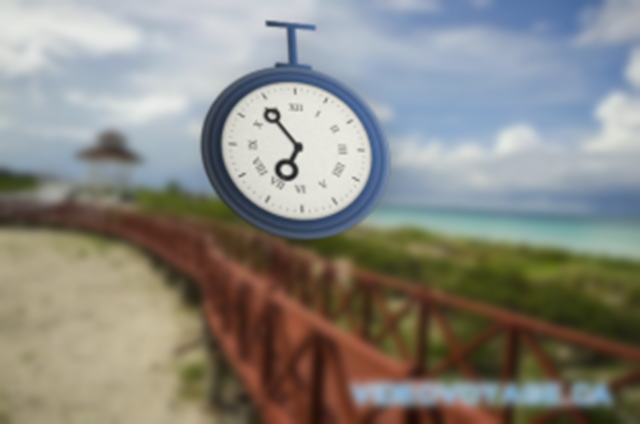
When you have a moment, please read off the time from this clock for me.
6:54
